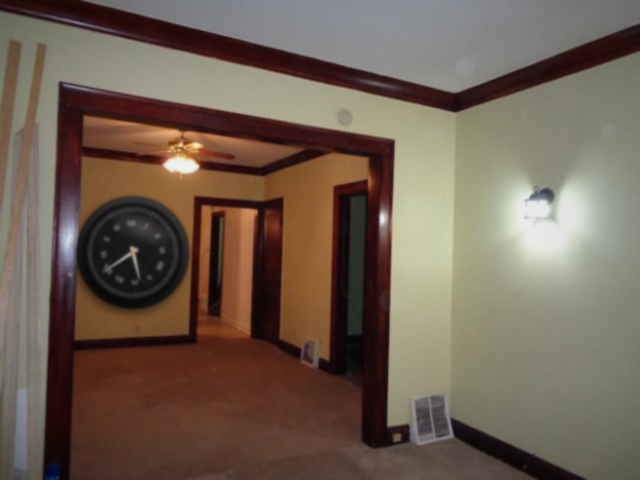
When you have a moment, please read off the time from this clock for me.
5:40
